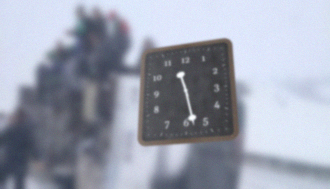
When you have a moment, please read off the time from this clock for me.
11:28
